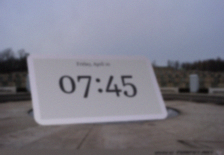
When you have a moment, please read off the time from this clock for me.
7:45
